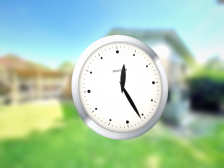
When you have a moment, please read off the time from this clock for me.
12:26
